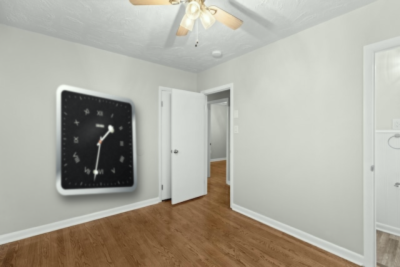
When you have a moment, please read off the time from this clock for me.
1:32
